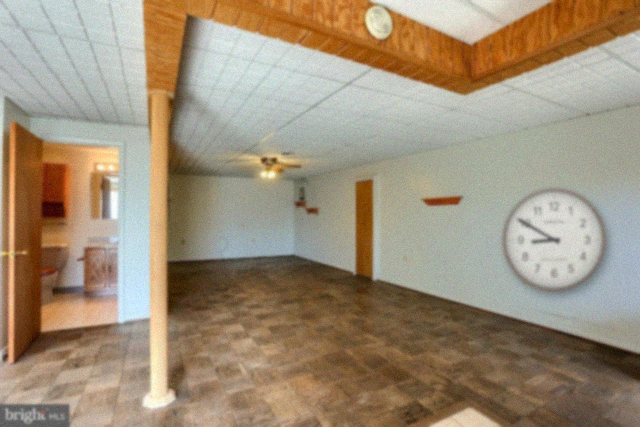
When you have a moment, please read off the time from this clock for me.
8:50
